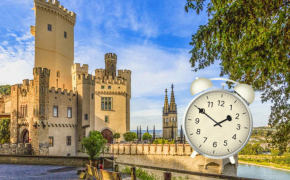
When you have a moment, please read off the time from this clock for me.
1:50
